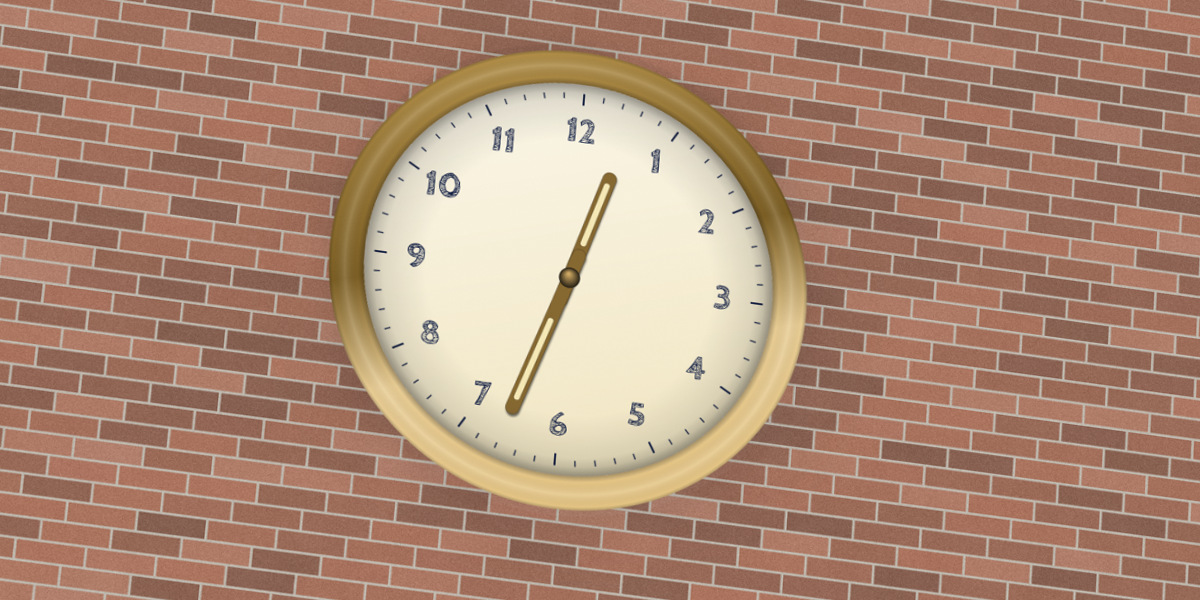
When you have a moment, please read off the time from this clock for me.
12:33
